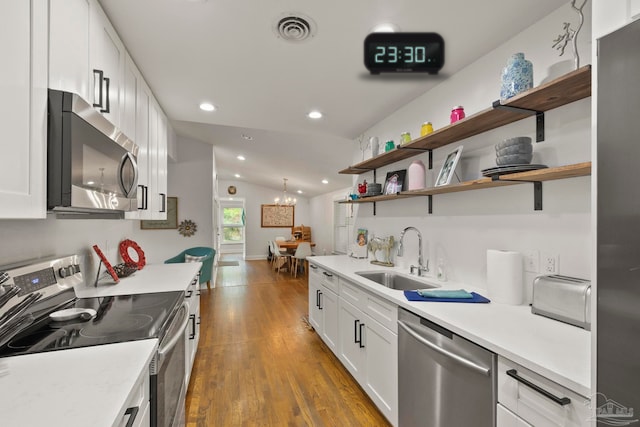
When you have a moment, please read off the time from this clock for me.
23:30
